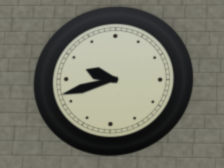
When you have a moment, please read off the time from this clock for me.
9:42
